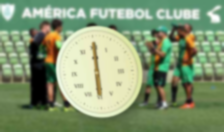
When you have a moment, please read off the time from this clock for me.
6:00
